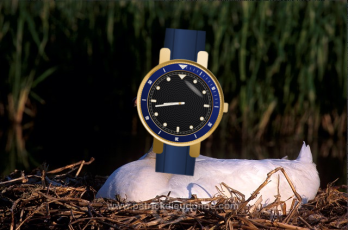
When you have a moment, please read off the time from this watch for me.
8:43
